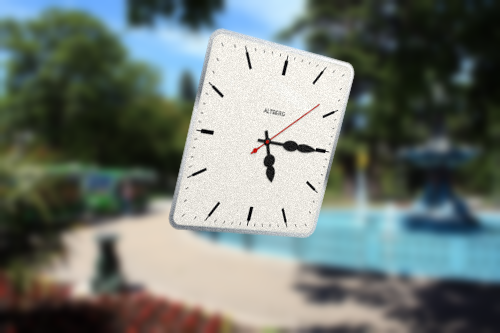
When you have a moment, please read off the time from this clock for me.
5:15:08
